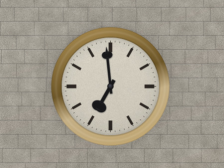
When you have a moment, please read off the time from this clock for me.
6:59
